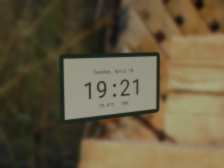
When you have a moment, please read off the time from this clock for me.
19:21
